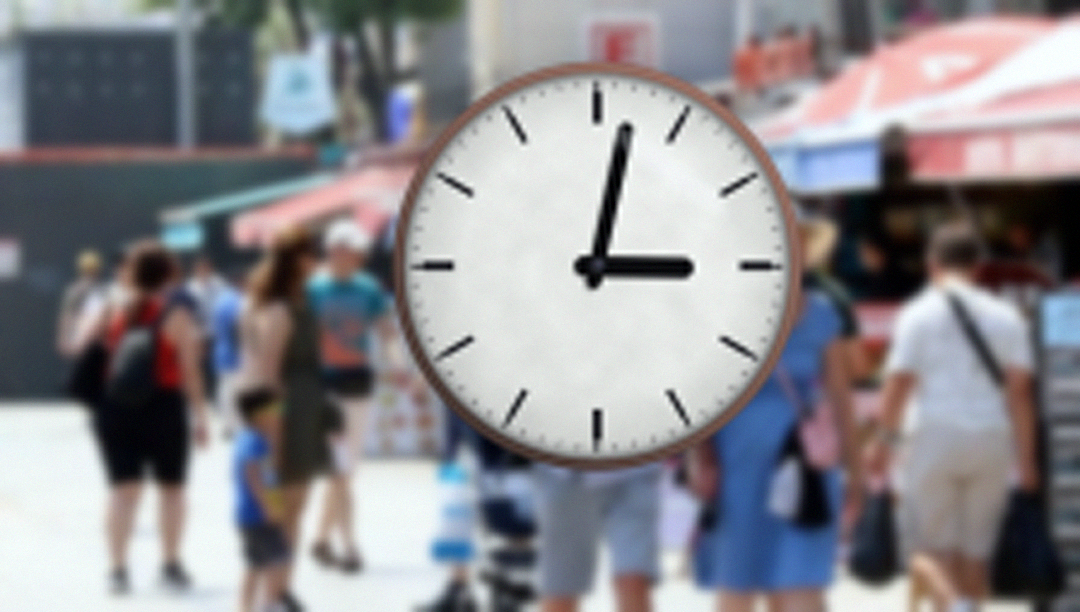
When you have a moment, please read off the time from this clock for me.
3:02
